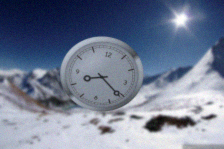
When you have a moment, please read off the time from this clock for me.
8:21
